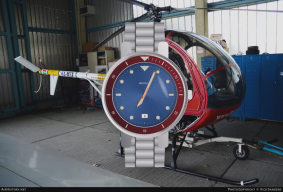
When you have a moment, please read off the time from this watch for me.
7:04
